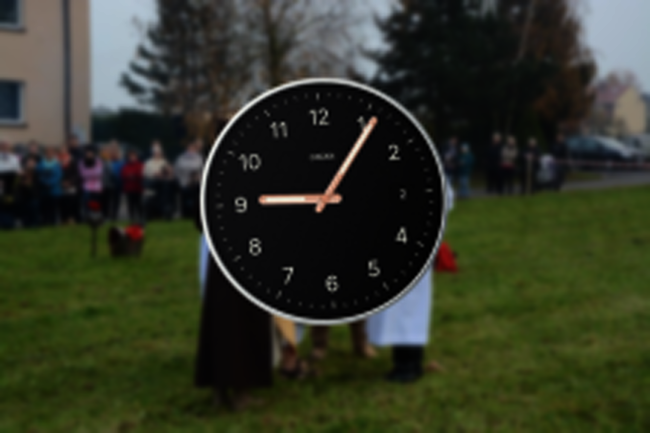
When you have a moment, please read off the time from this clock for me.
9:06
